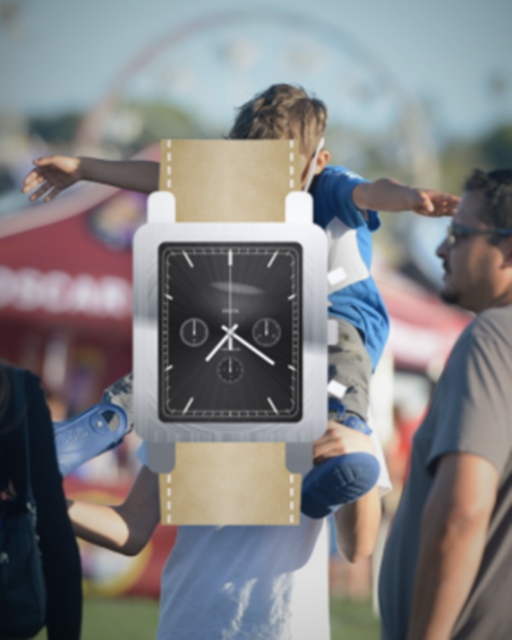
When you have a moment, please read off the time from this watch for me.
7:21
